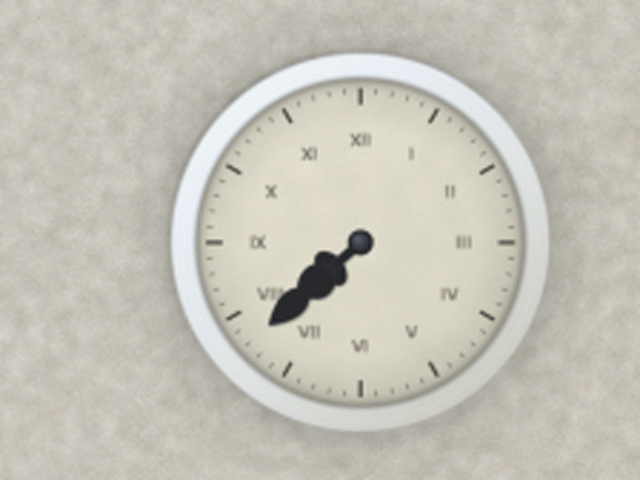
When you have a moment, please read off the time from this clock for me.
7:38
